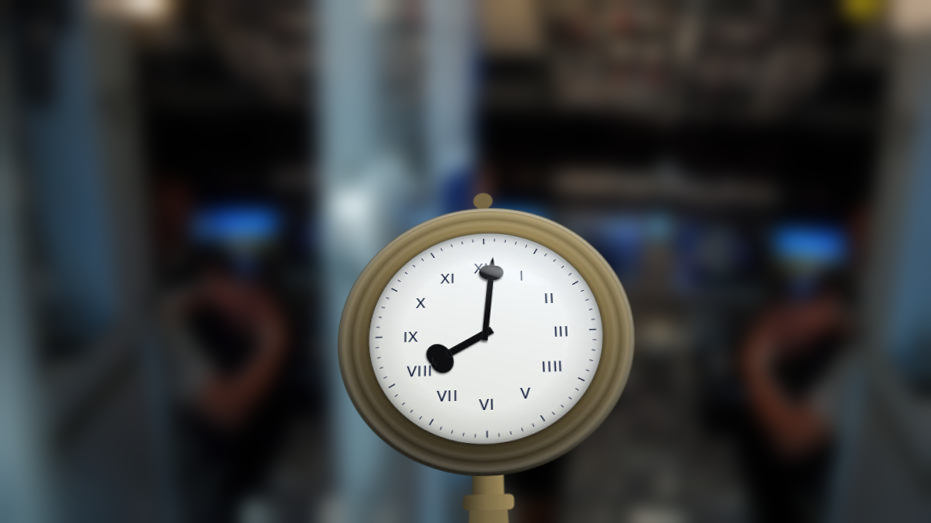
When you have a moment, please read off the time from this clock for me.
8:01
